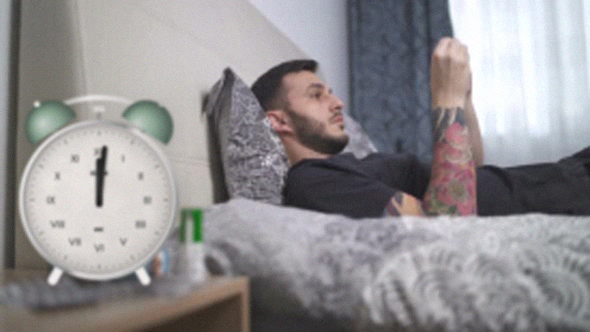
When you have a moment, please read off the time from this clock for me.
12:01
